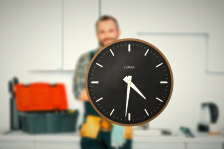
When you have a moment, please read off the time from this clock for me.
4:31
